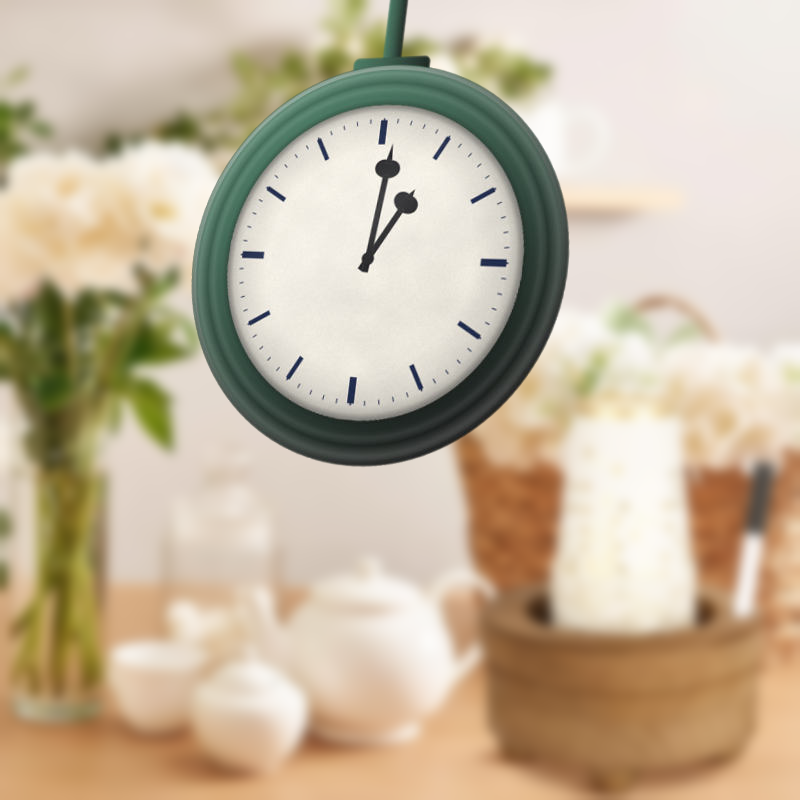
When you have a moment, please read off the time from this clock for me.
1:01
